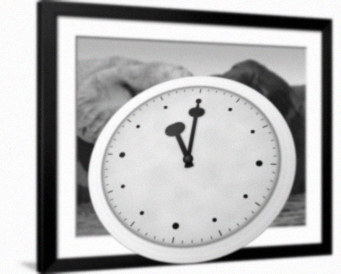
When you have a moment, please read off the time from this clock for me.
11:00
